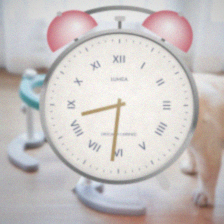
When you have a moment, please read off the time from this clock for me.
8:31
